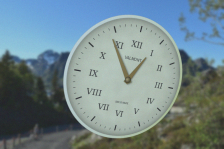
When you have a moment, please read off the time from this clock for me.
12:54
